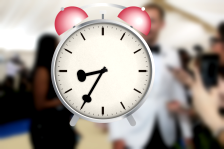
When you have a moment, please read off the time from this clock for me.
8:35
